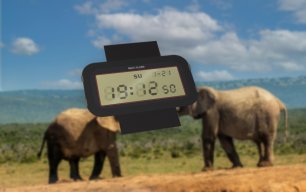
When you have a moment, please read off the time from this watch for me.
19:12:50
